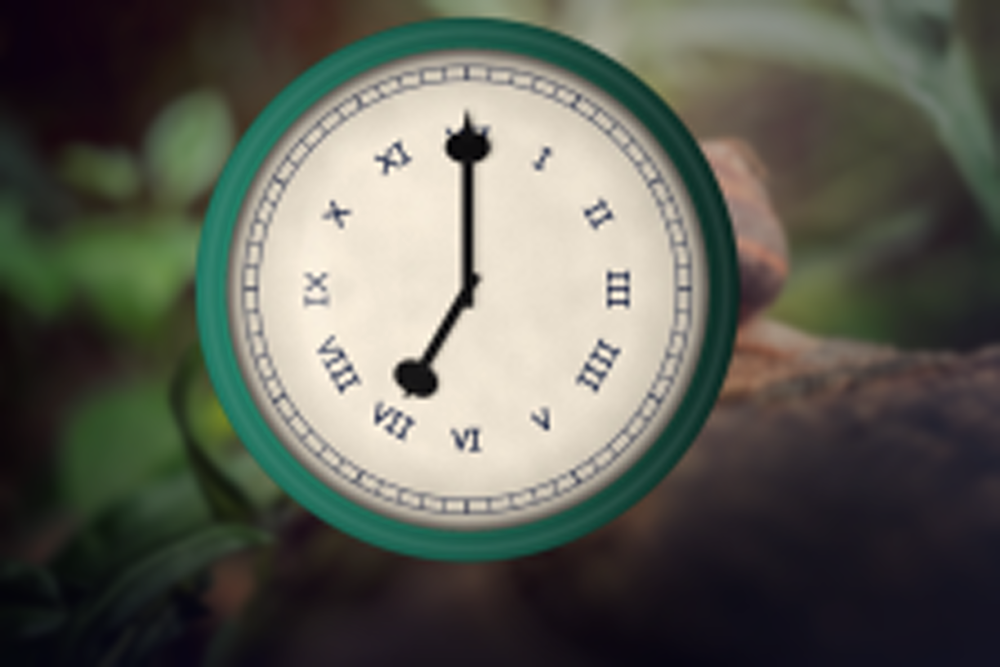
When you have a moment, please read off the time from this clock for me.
7:00
